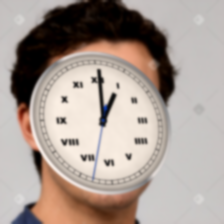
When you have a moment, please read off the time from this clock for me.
1:00:33
